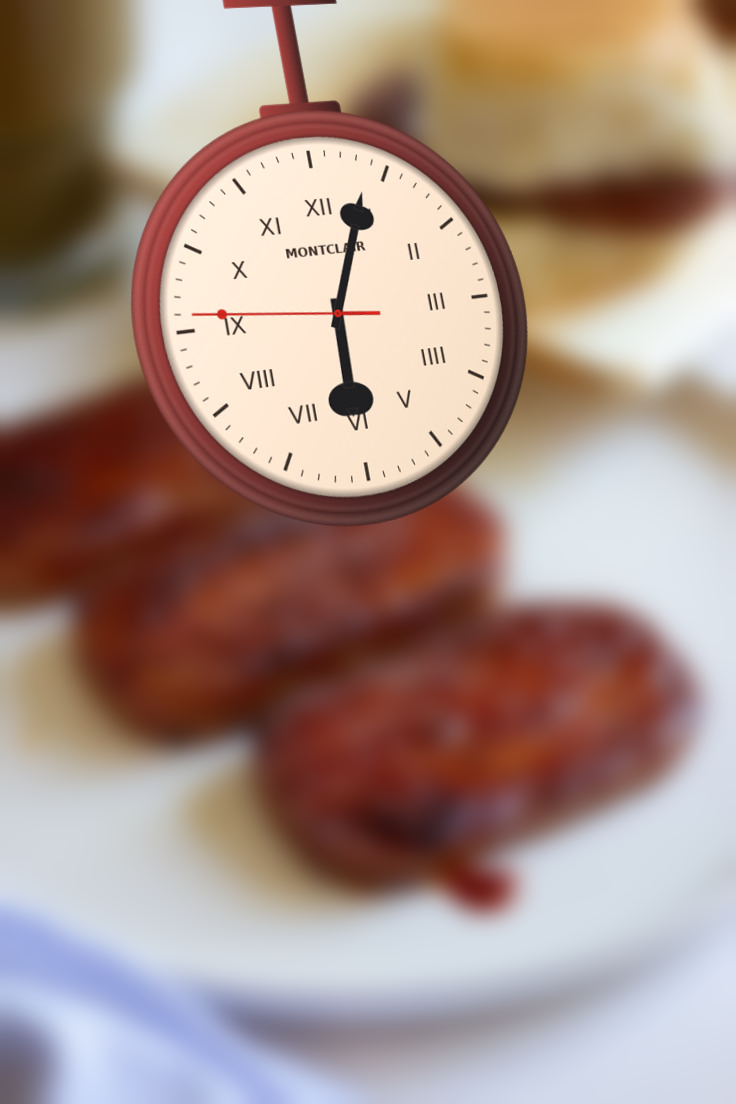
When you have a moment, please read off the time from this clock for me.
6:03:46
